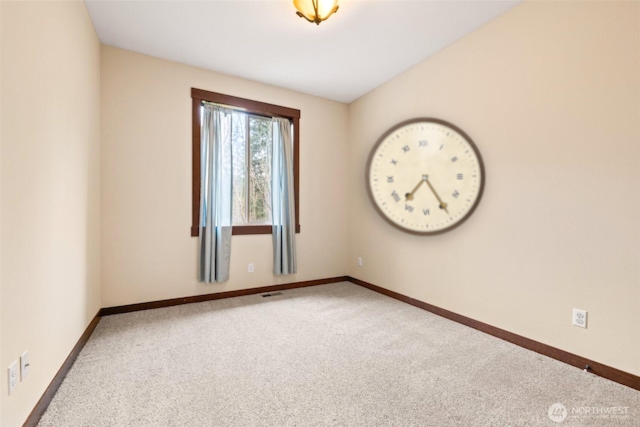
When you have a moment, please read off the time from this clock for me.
7:25
